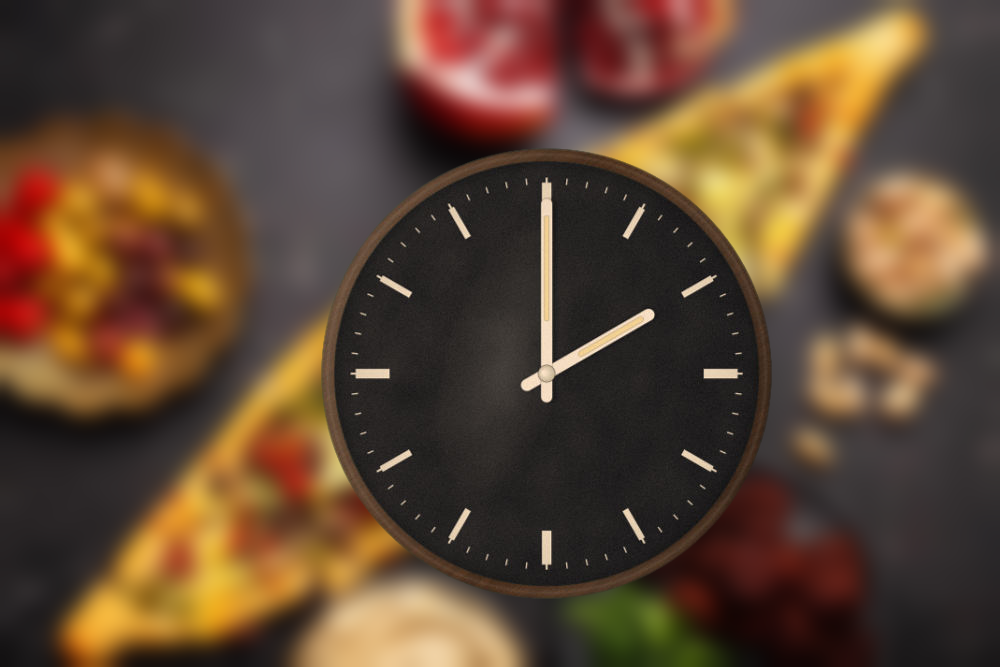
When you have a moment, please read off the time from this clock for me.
2:00
